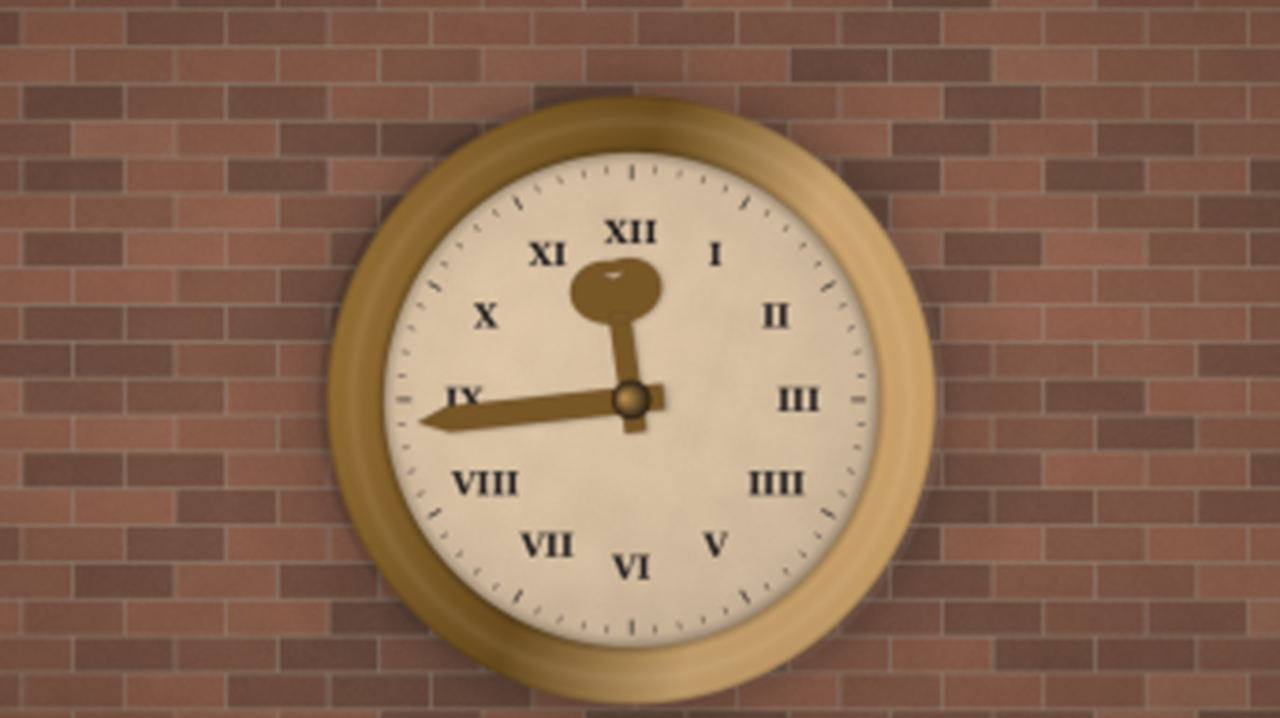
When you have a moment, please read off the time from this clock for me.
11:44
